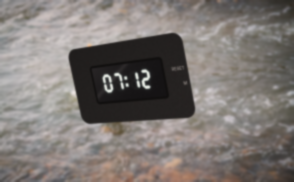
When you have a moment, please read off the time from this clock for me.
7:12
